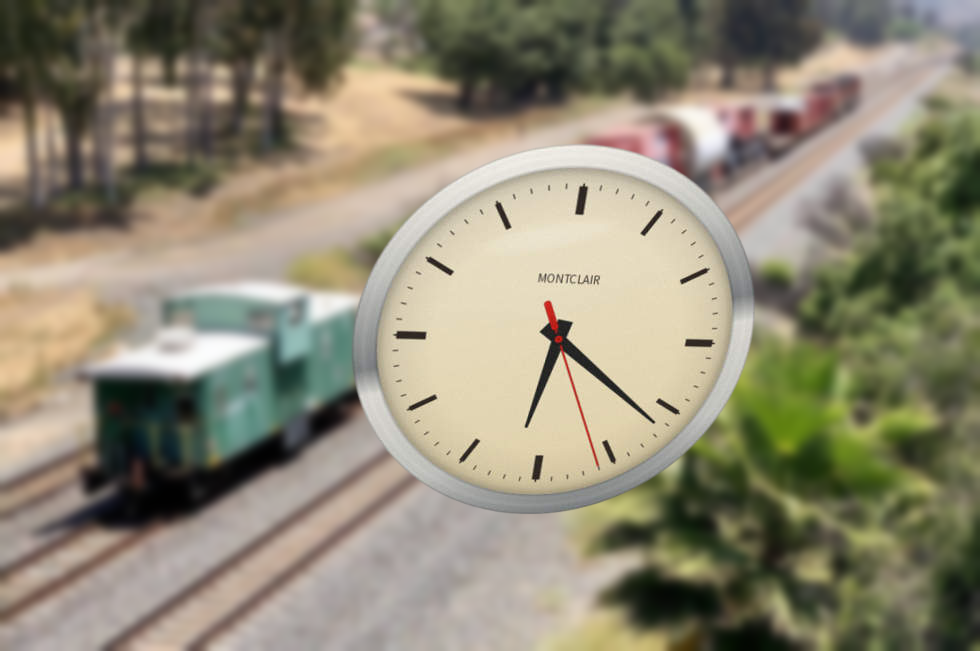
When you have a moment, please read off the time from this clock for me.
6:21:26
